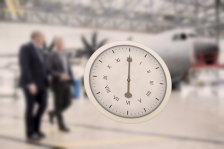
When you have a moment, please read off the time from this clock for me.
6:00
